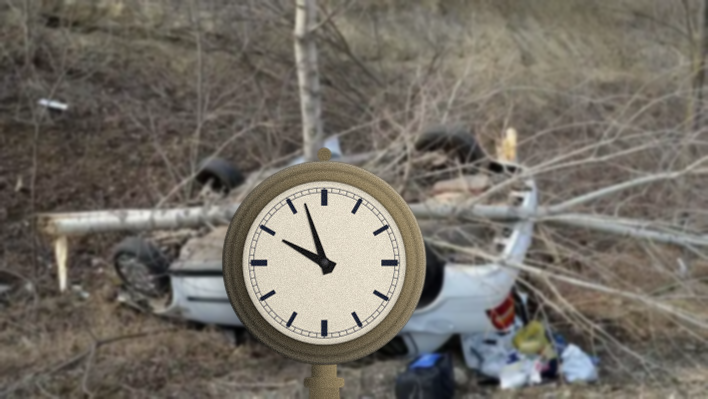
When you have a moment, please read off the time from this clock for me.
9:57
